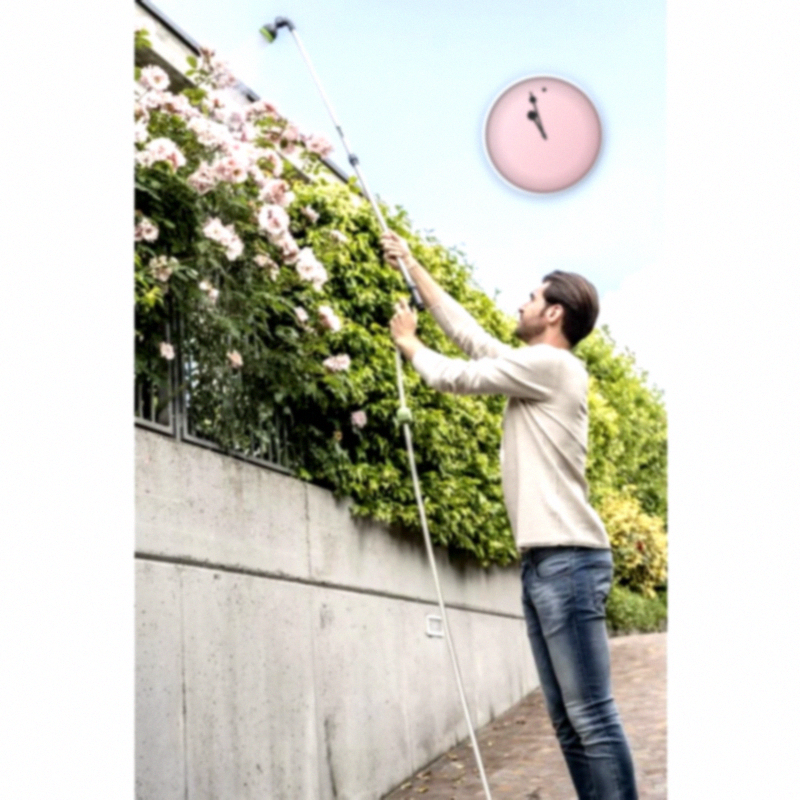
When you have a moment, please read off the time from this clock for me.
10:57
